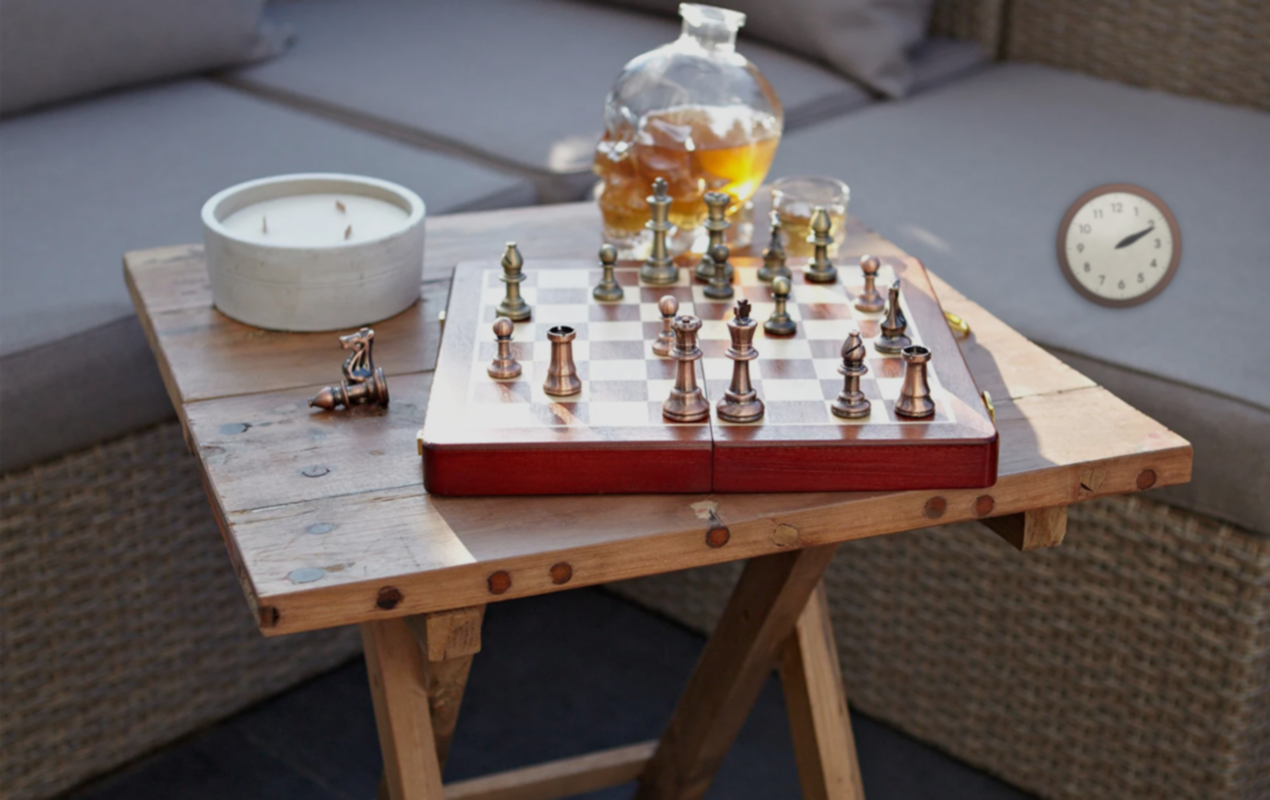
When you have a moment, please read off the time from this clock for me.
2:11
